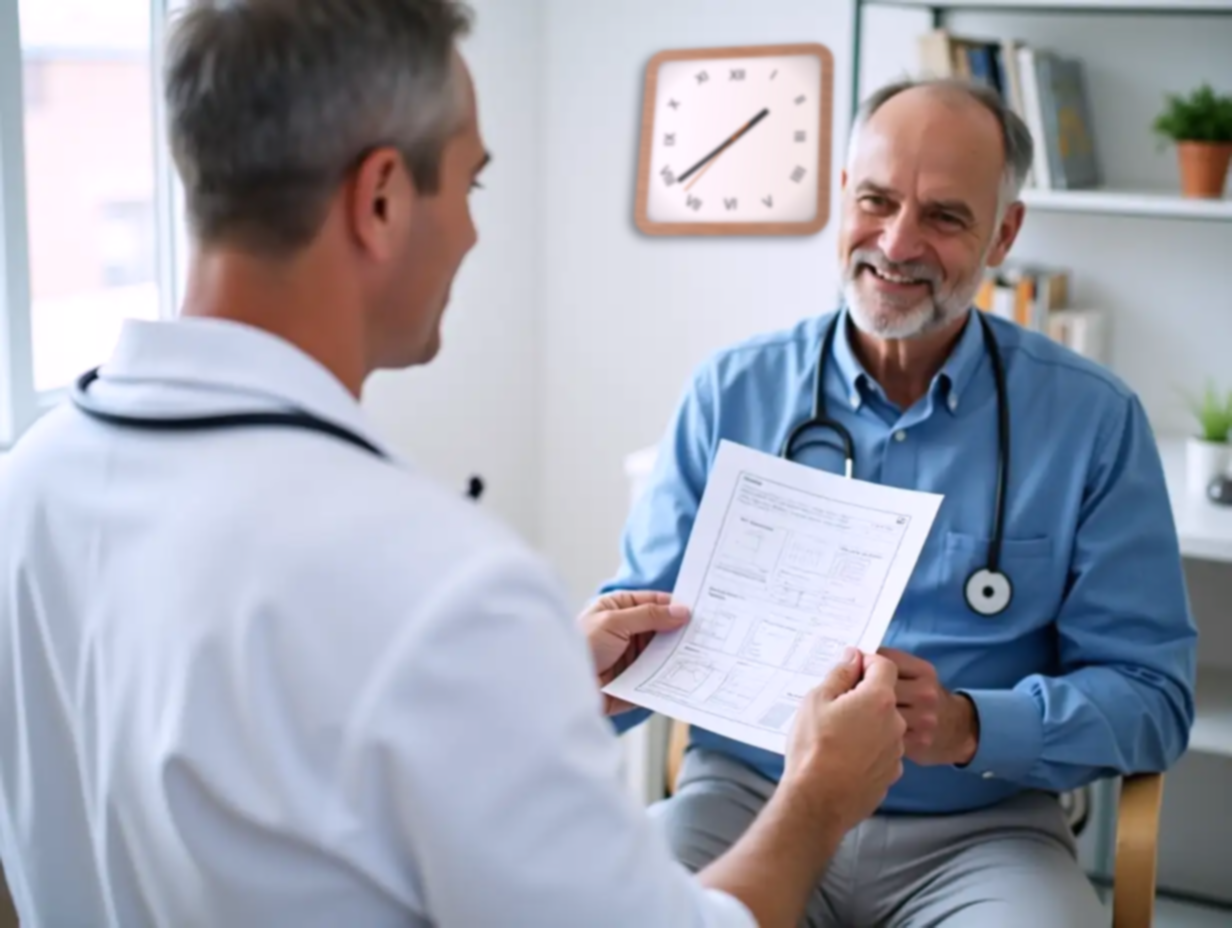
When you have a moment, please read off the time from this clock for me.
1:38:37
